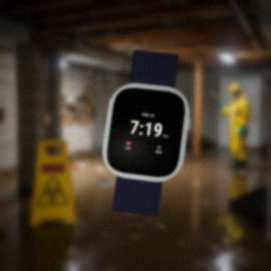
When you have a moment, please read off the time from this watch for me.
7:19
